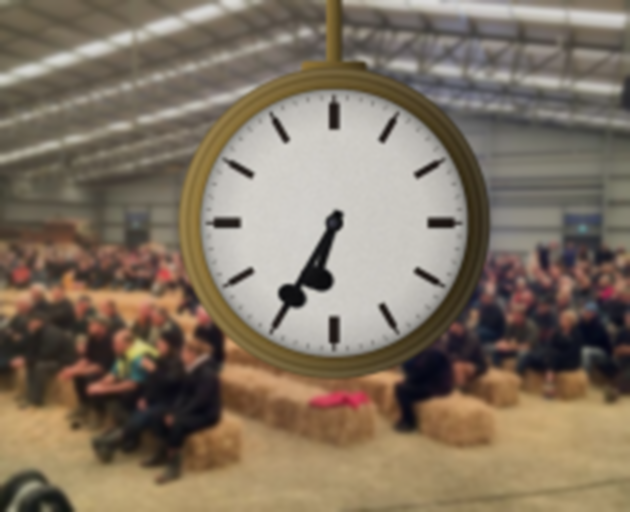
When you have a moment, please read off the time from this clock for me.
6:35
